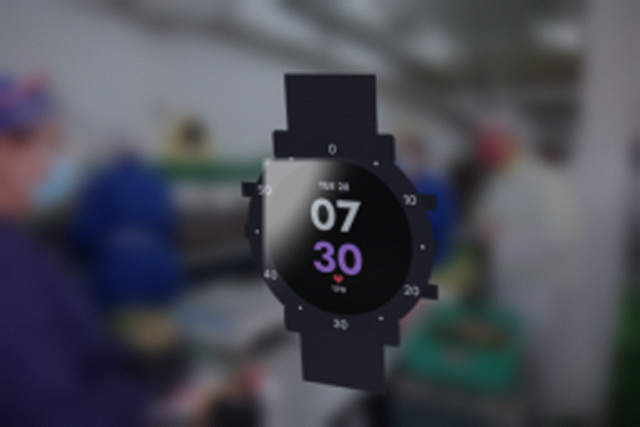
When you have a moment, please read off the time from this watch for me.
7:30
